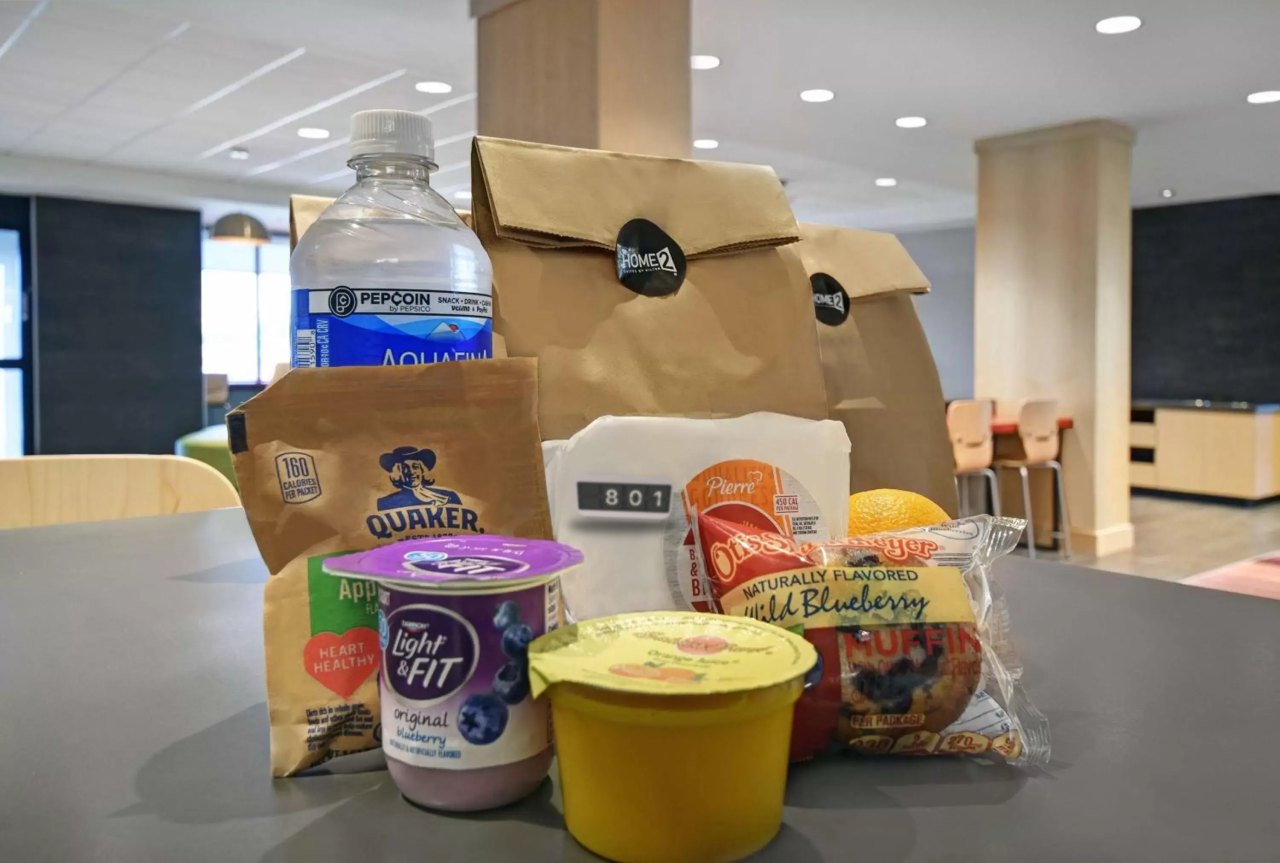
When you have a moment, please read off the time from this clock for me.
8:01
